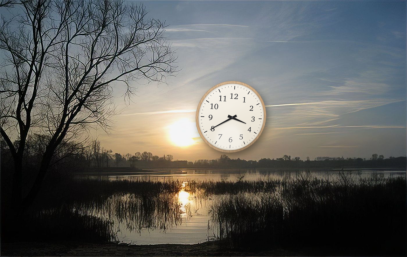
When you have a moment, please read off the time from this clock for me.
3:40
